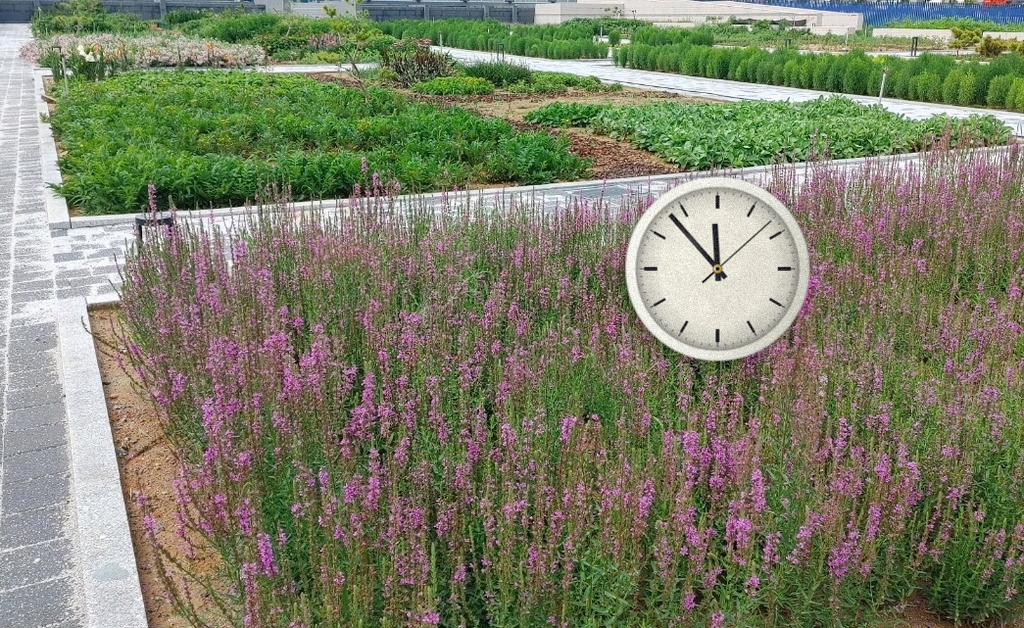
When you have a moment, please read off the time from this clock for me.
11:53:08
